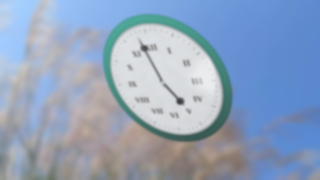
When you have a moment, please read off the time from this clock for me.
4:58
